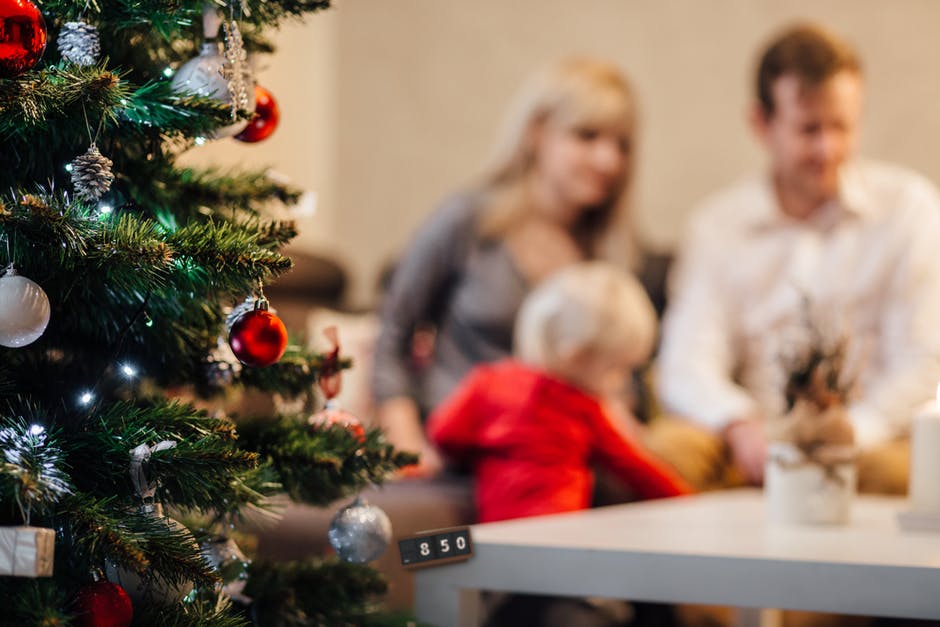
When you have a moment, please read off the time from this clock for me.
8:50
